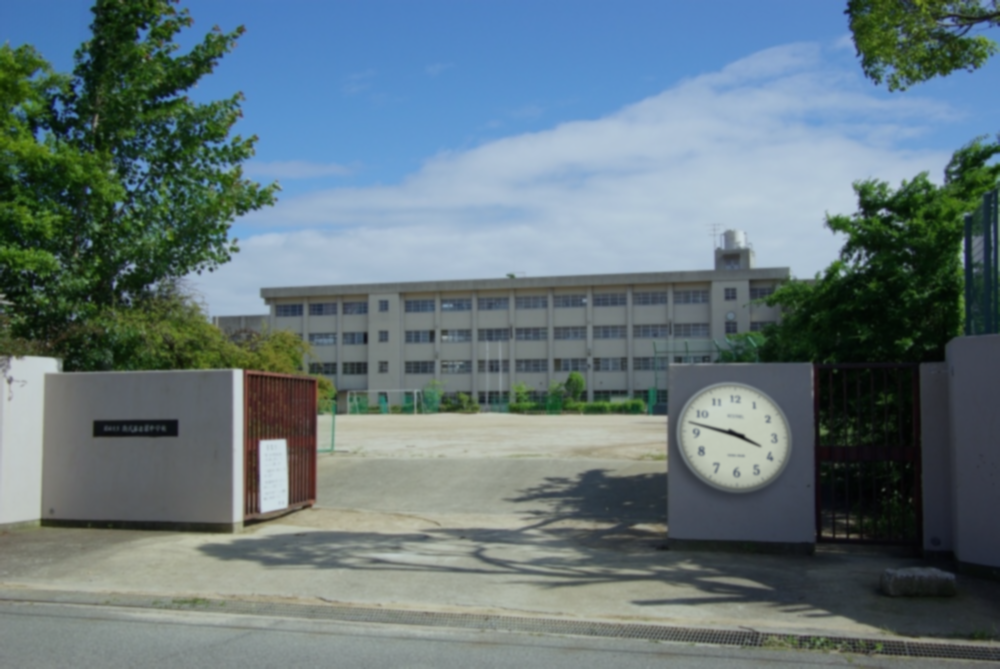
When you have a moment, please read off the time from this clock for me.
3:47
